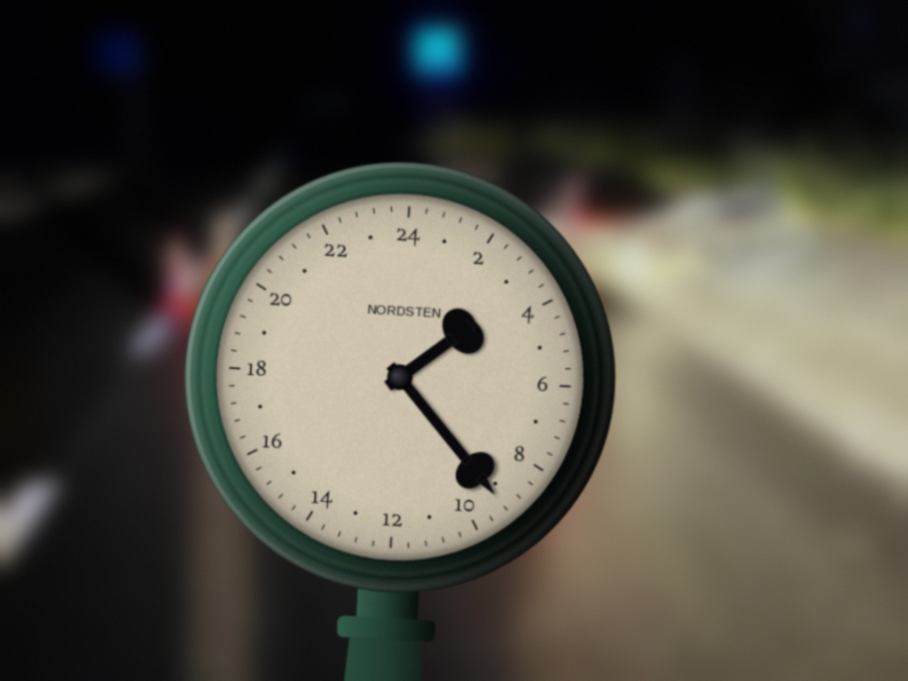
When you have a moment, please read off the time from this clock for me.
3:23
